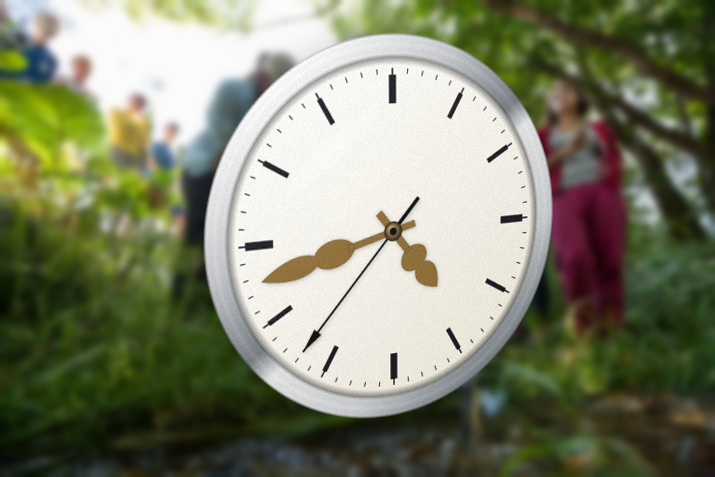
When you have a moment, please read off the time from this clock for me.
4:42:37
